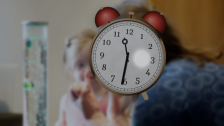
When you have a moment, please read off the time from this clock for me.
11:31
